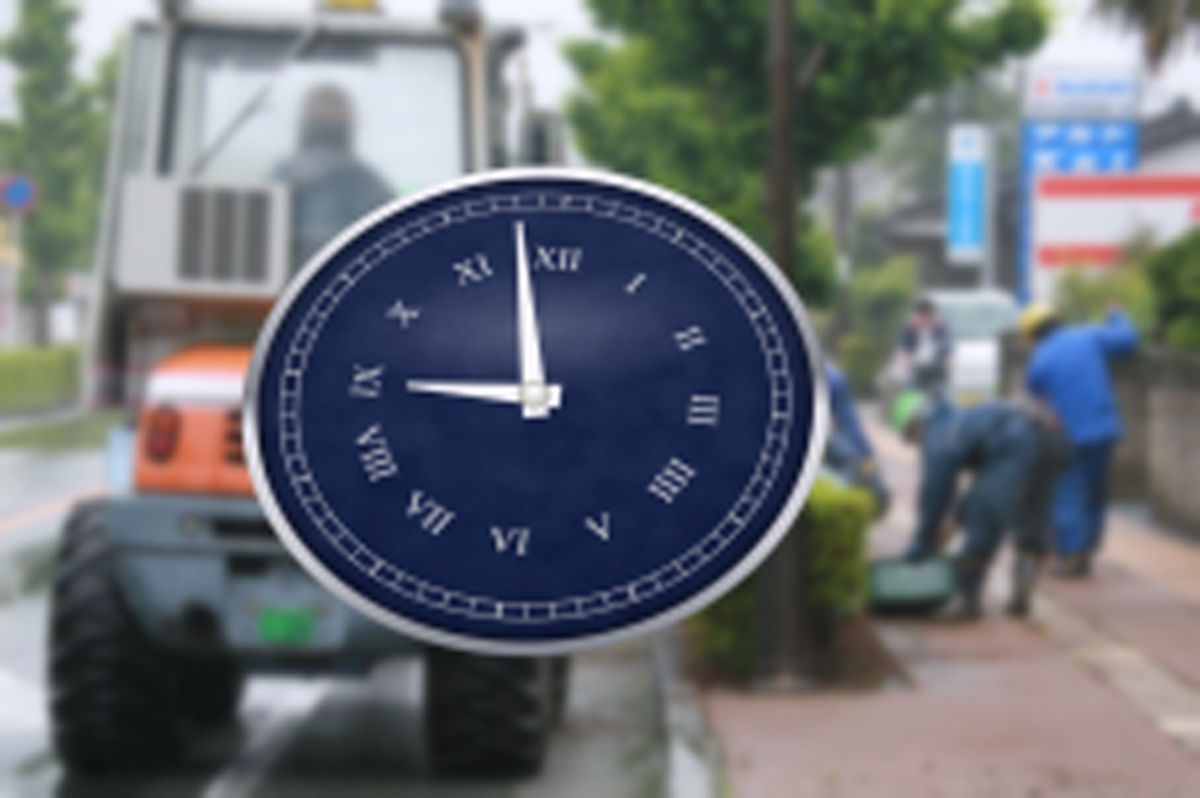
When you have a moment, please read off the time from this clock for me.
8:58
